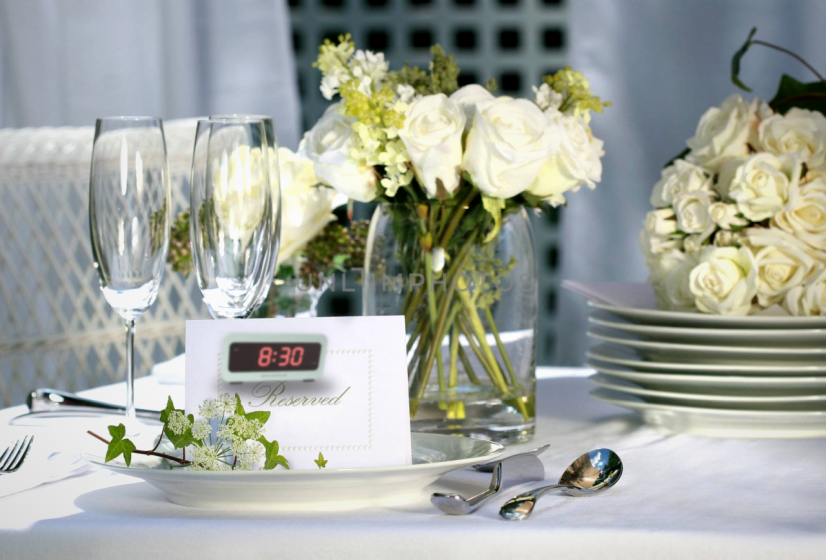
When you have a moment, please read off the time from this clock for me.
8:30
